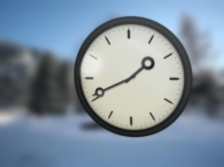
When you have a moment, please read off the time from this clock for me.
1:41
